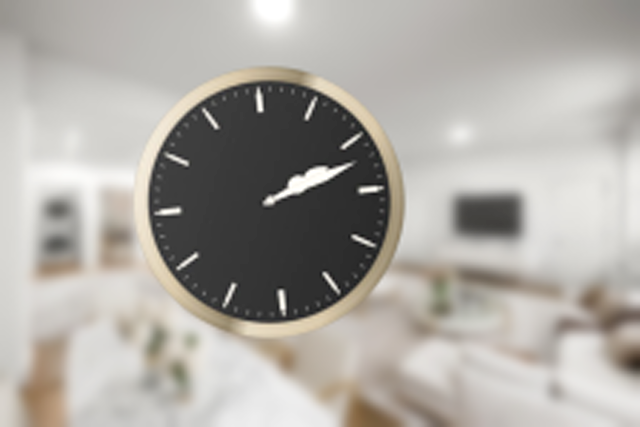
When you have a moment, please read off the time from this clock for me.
2:12
